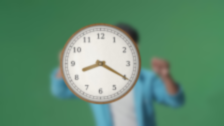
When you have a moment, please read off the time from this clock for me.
8:20
